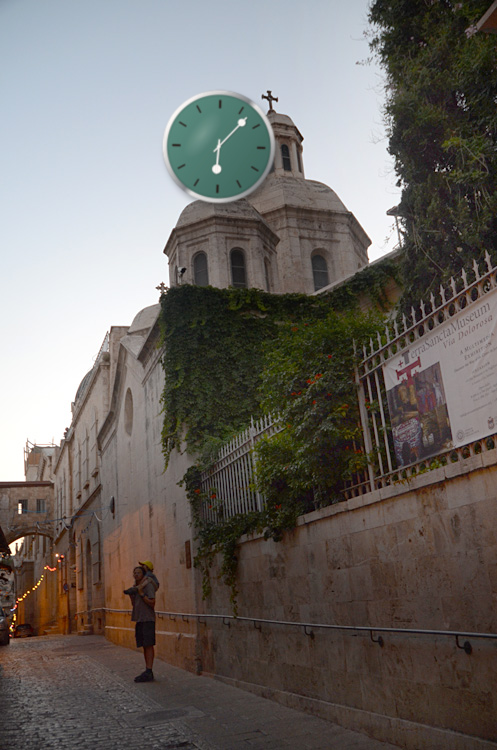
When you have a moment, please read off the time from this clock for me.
6:07
